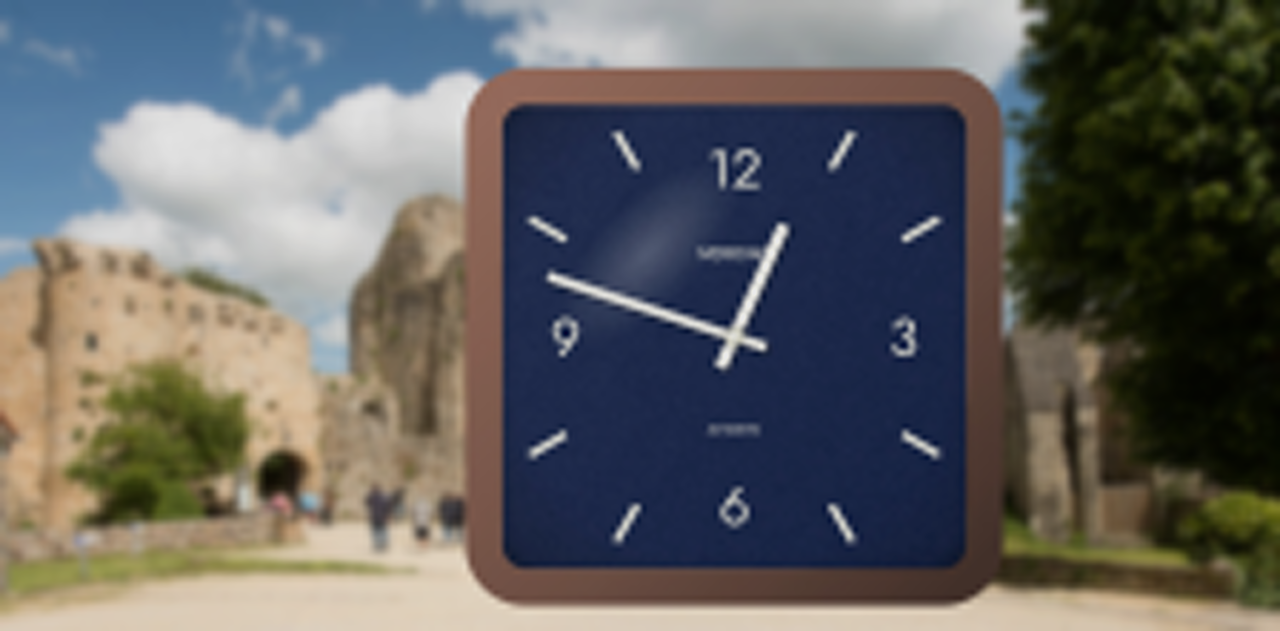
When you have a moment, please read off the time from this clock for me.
12:48
